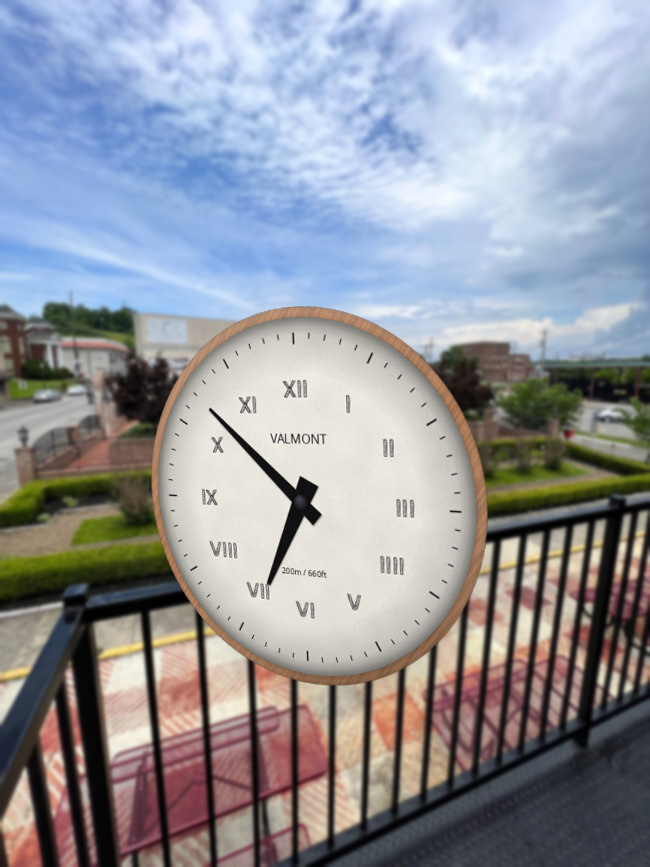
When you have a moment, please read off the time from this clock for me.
6:52
